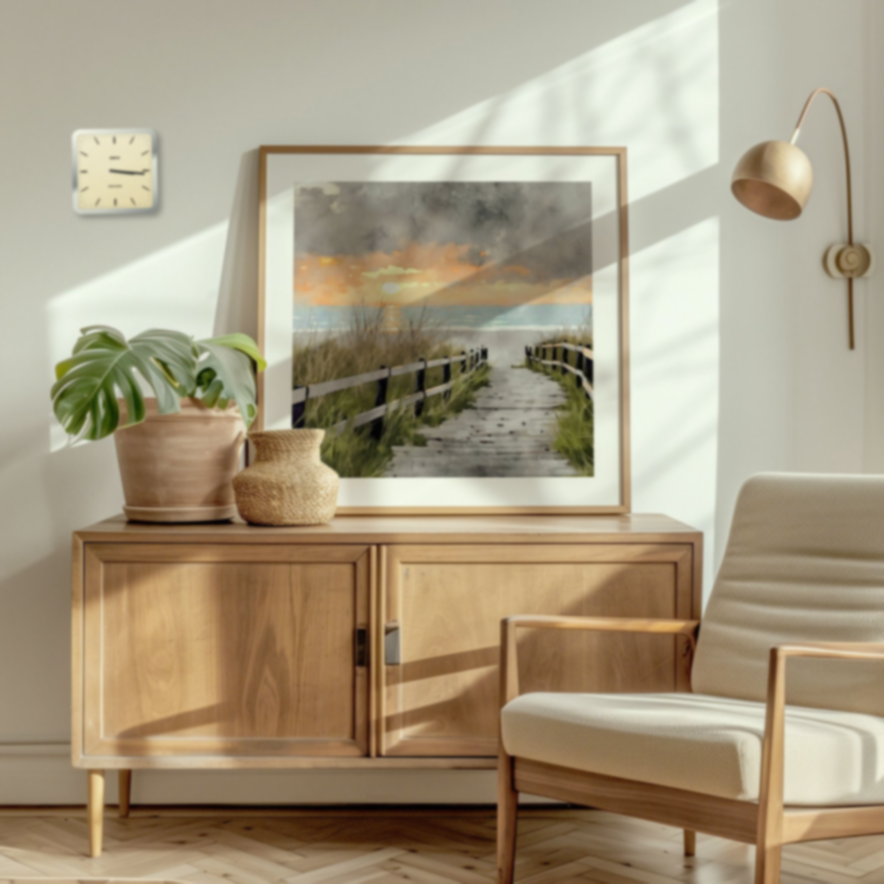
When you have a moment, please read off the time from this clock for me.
3:16
